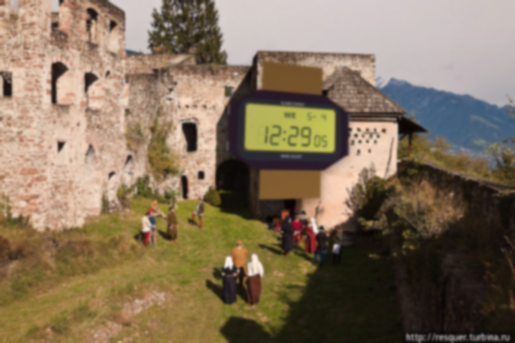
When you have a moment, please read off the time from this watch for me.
12:29
